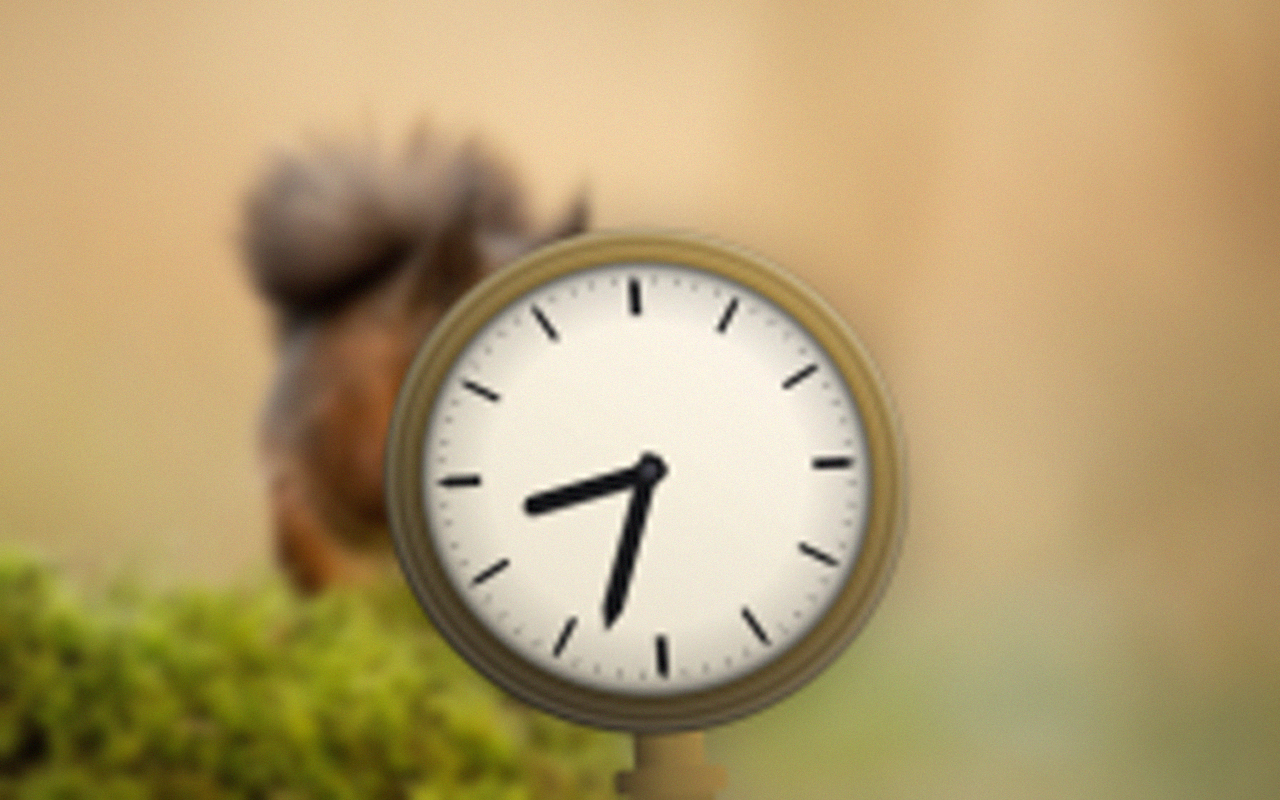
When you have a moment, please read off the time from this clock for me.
8:33
